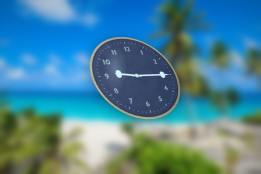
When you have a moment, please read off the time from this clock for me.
9:15
